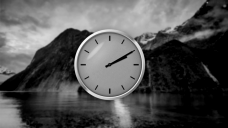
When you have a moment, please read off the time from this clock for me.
2:10
